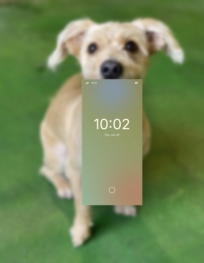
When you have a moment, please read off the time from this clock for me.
10:02
